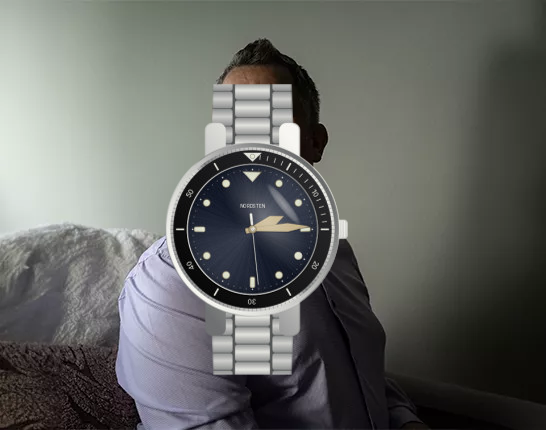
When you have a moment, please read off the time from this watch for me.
2:14:29
